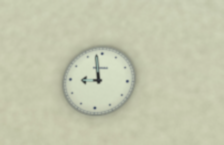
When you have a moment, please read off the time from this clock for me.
8:58
